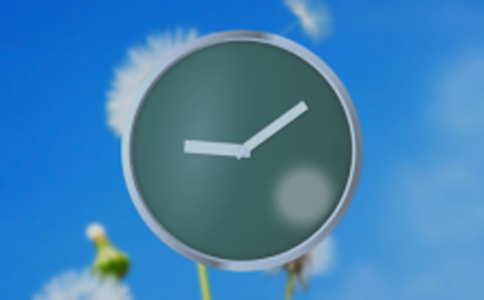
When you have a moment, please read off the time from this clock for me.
9:09
